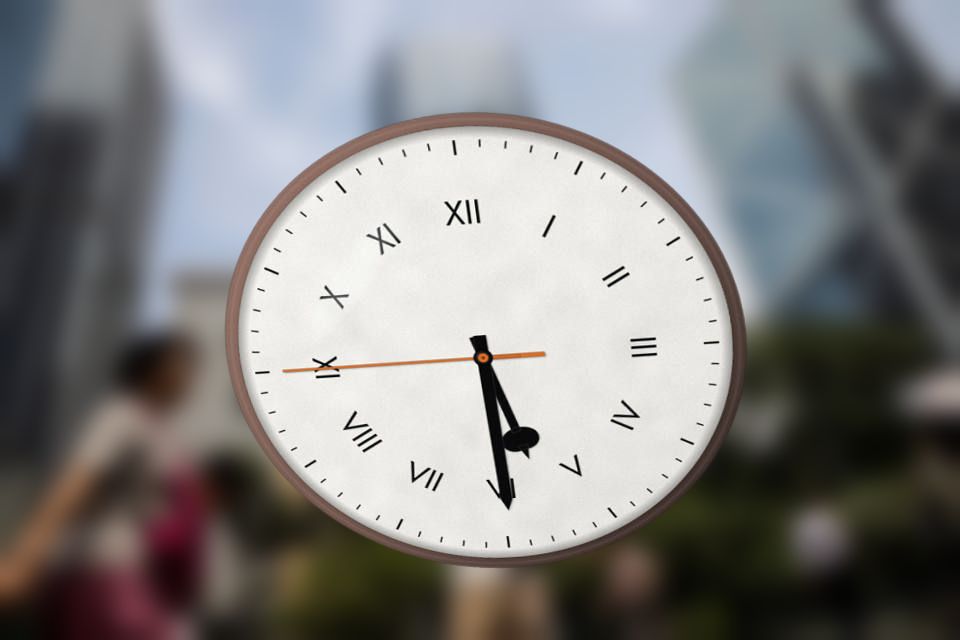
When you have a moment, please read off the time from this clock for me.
5:29:45
